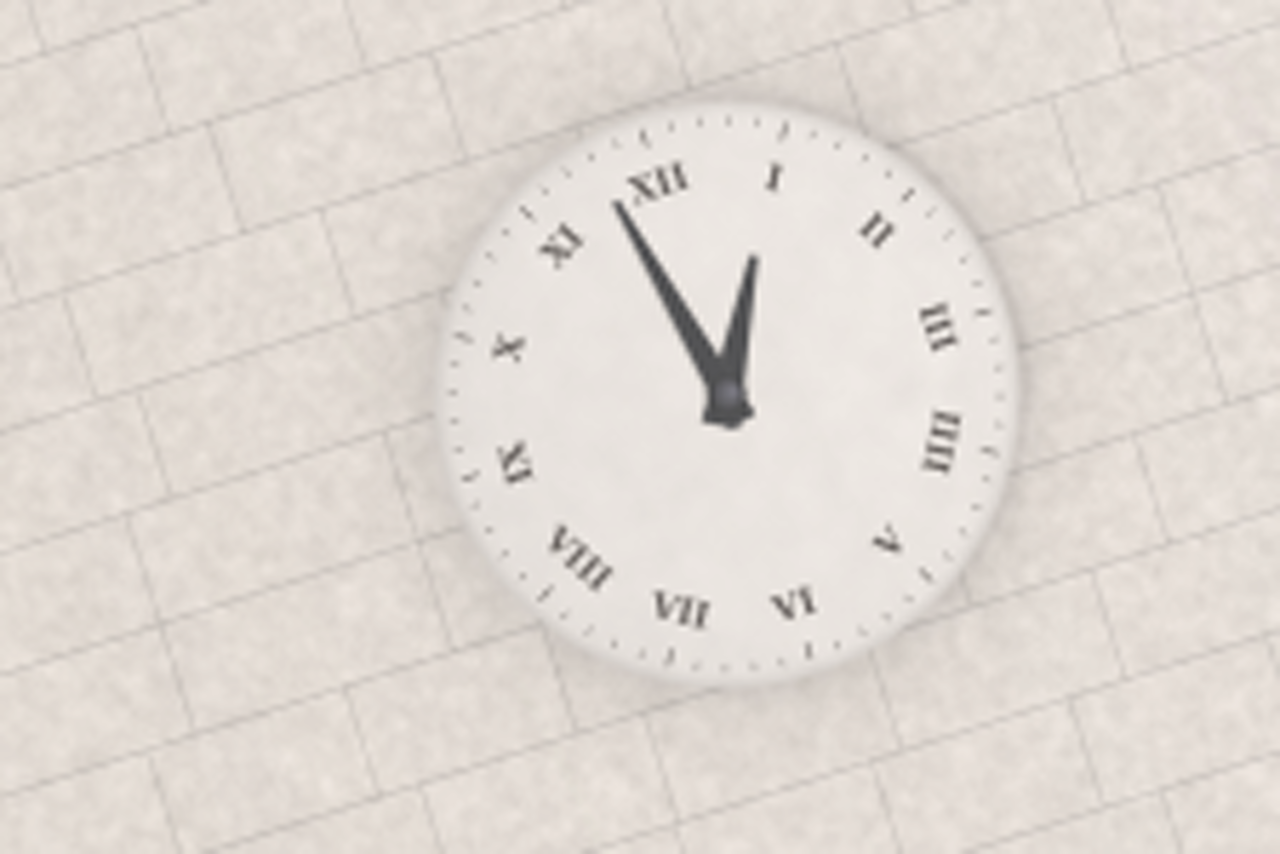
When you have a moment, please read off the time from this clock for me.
12:58
